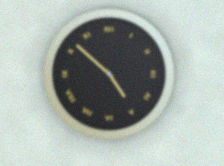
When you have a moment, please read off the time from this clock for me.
4:52
